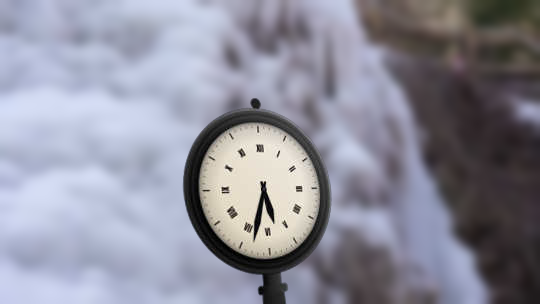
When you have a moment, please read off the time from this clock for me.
5:33
